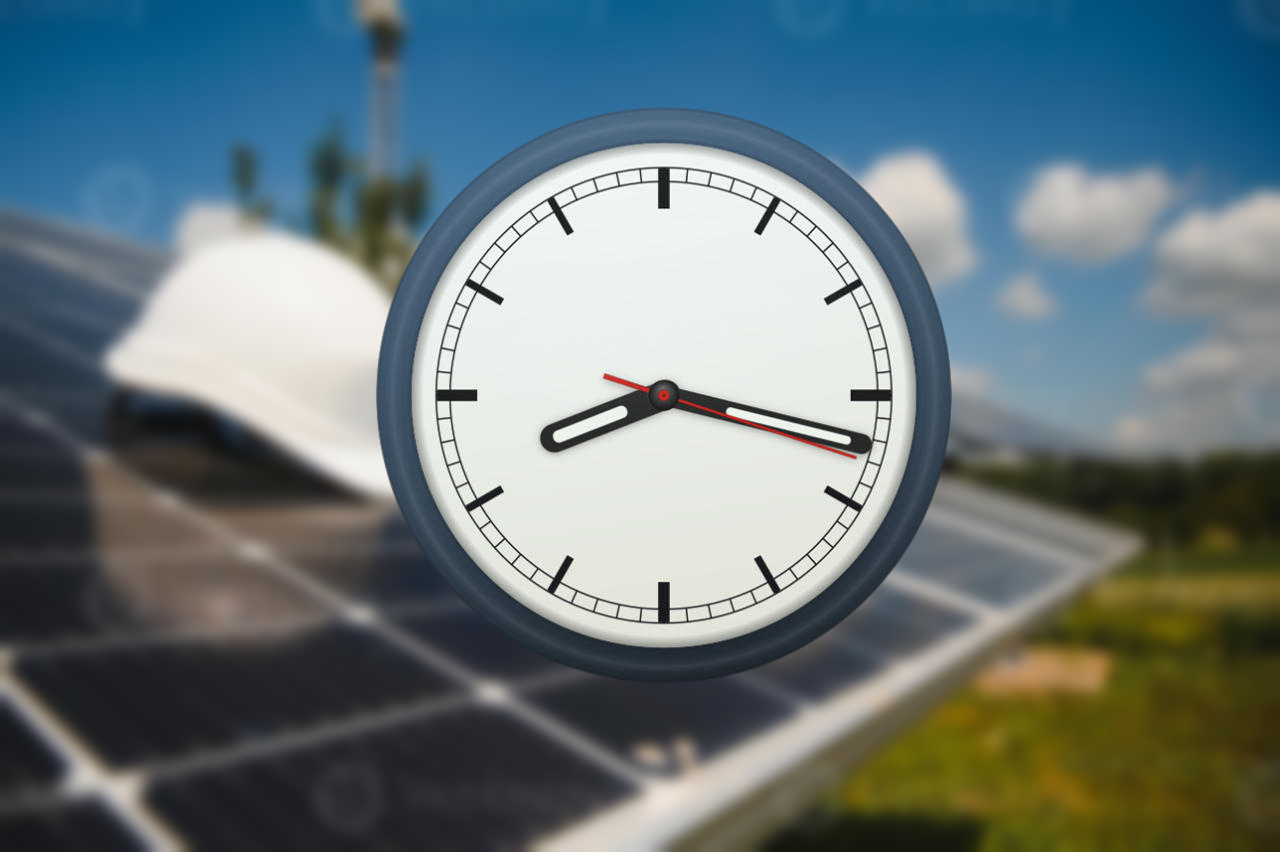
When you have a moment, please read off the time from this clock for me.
8:17:18
